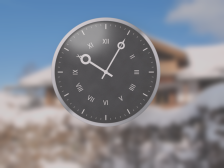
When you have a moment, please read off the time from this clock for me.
10:05
